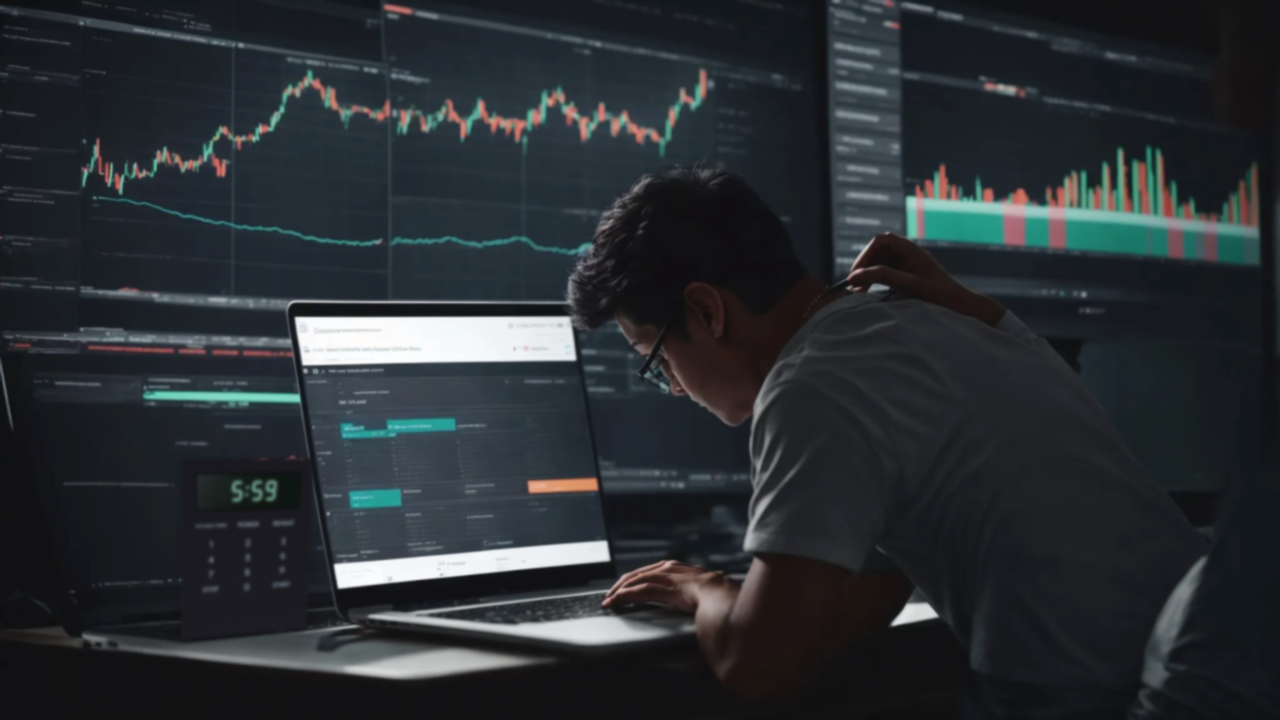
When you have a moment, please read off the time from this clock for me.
5:59
